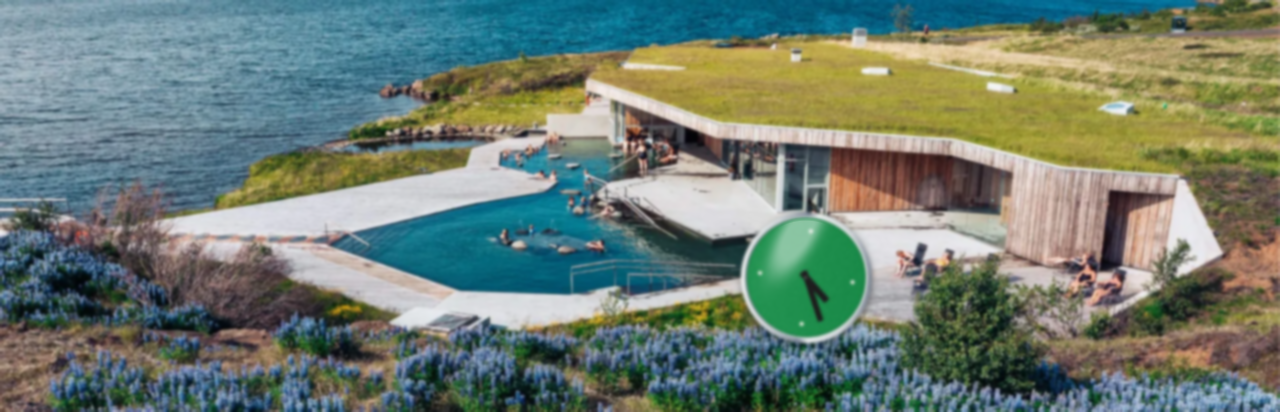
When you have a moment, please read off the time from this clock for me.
4:26
